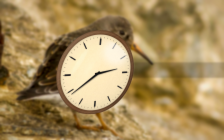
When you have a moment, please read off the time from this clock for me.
2:39
